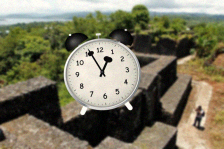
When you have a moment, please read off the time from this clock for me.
12:56
